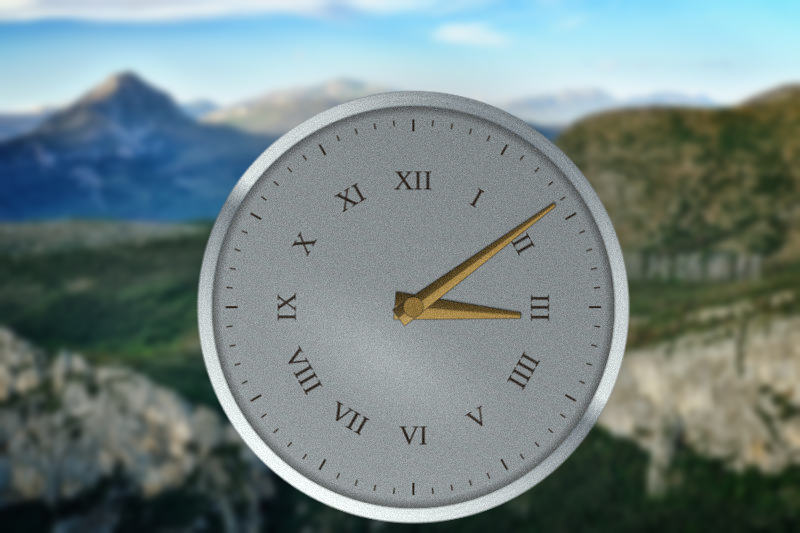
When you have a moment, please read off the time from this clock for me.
3:09
